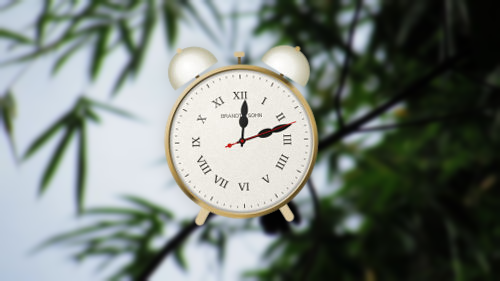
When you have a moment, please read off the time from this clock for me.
12:12:12
